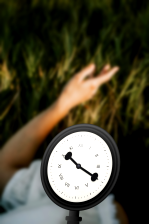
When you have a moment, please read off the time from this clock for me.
10:20
